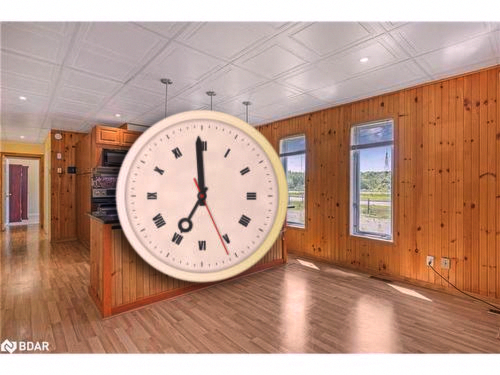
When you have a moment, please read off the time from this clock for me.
6:59:26
